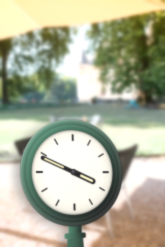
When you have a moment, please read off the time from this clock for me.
3:49
